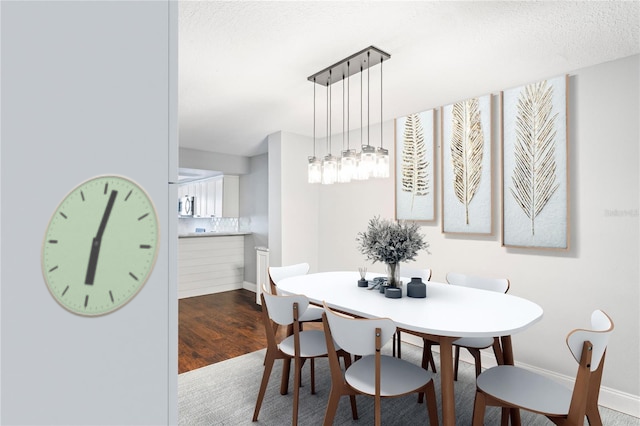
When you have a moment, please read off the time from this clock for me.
6:02
